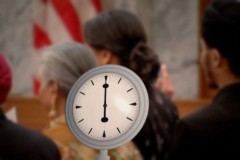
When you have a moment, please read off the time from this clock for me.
6:00
